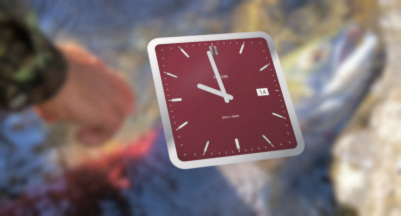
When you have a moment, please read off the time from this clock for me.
9:59
